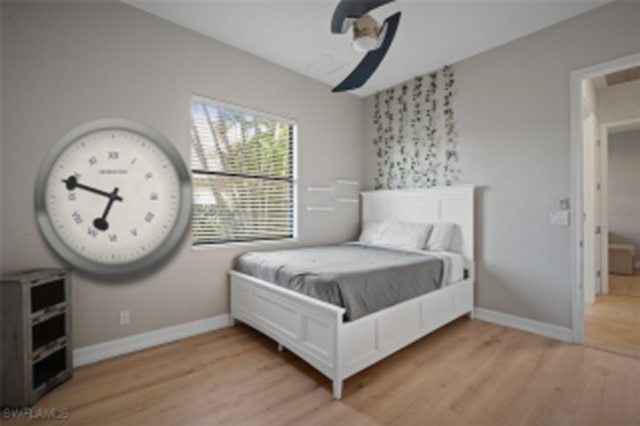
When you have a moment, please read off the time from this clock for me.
6:48
